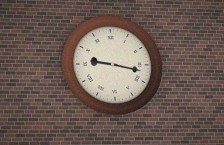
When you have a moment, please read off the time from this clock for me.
9:17
